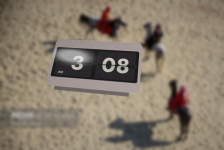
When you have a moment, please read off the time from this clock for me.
3:08
